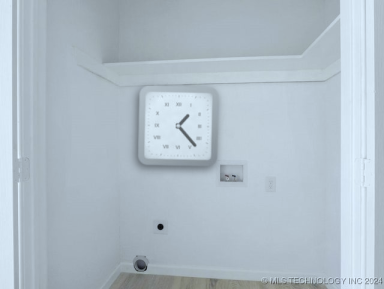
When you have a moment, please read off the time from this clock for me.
1:23
